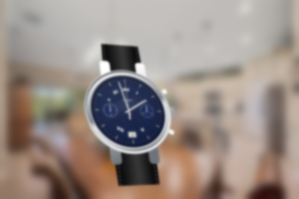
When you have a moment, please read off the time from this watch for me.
1:58
